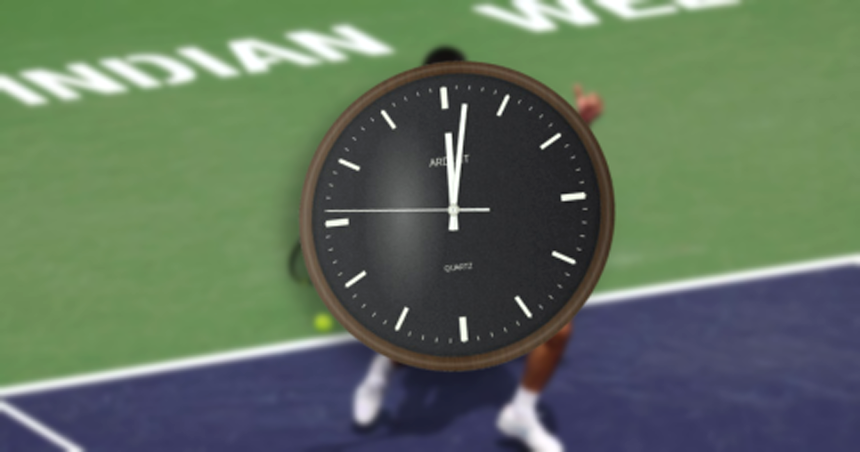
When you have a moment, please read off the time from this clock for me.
12:01:46
